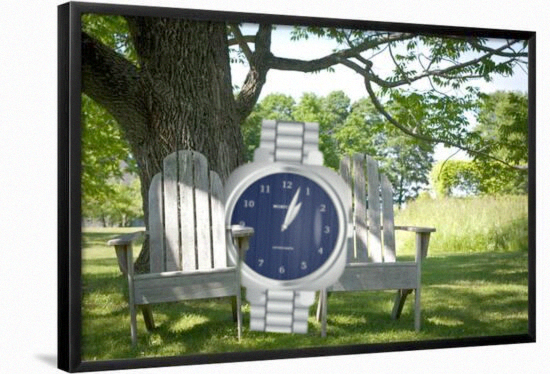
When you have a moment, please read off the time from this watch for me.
1:03
